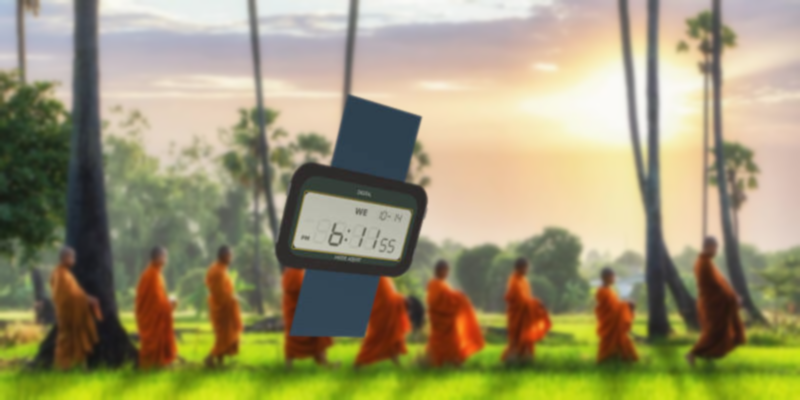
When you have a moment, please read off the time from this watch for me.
6:11:55
